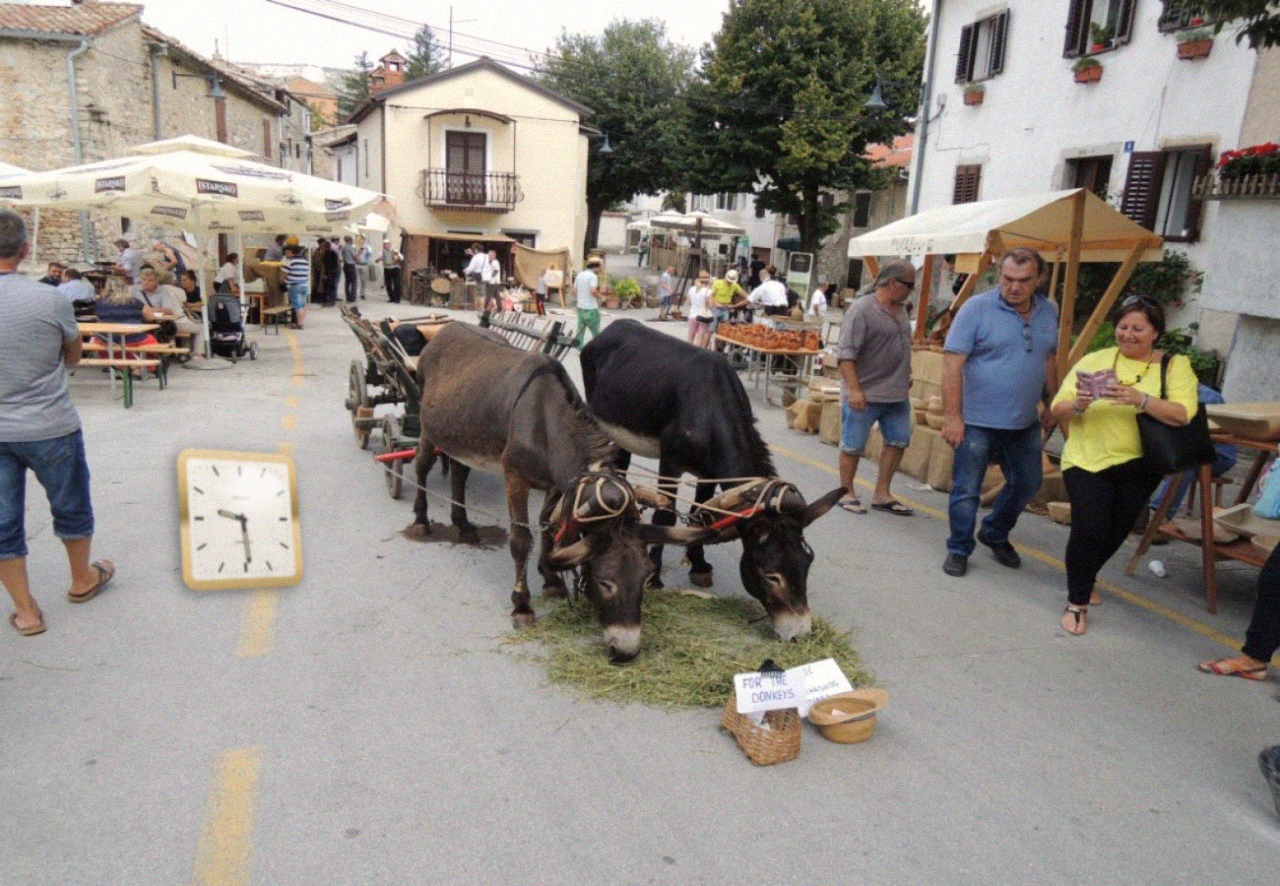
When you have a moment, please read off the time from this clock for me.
9:29
